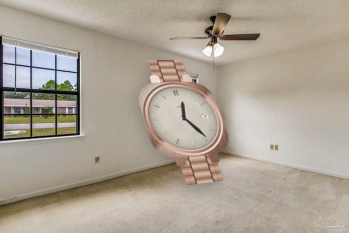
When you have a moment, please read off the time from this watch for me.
12:24
